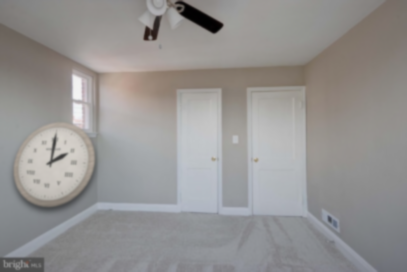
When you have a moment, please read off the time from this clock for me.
2:00
